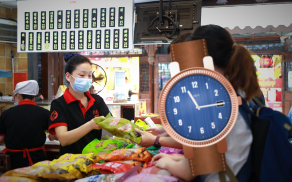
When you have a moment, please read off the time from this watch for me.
11:15
